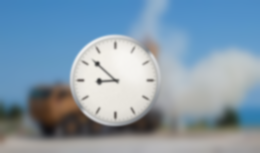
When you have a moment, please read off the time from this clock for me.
8:52
